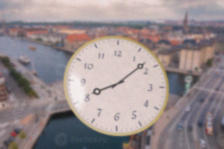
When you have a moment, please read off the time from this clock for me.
8:08
